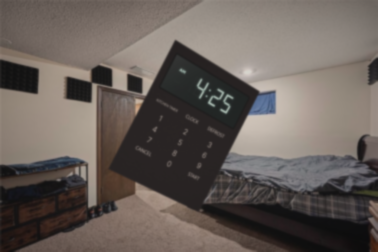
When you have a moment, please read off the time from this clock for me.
4:25
